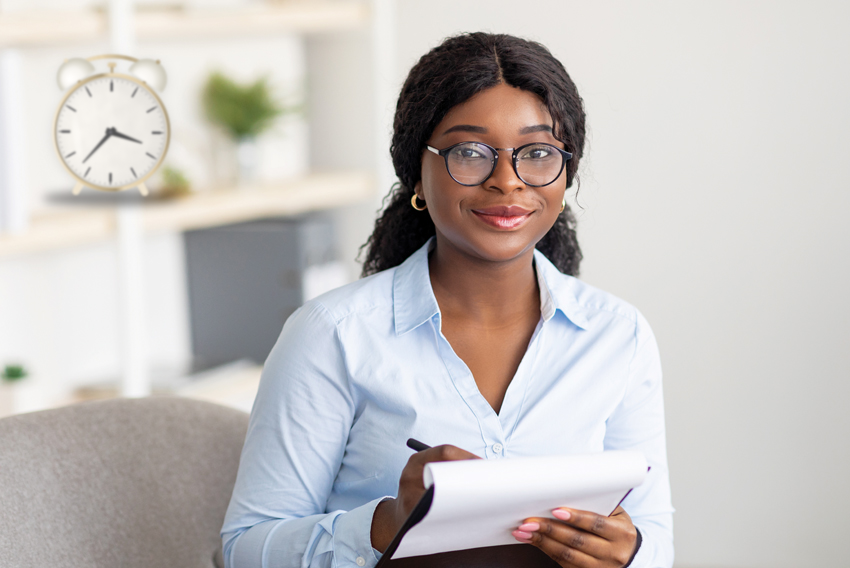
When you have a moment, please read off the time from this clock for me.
3:37
